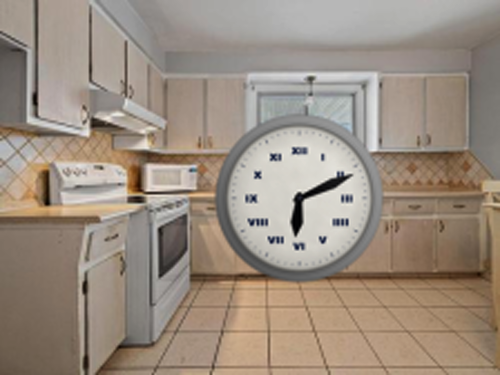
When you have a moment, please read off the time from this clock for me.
6:11
